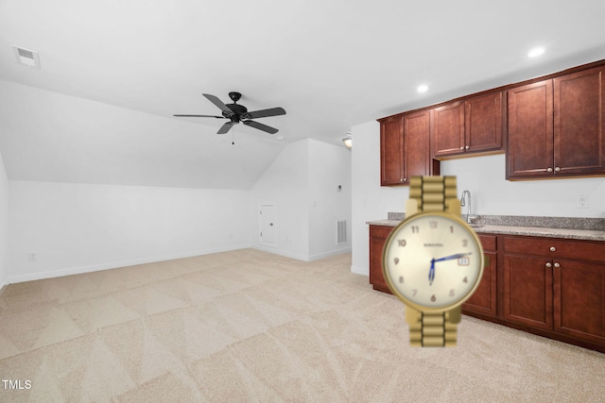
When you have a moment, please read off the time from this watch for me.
6:13
